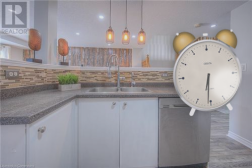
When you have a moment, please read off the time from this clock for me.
6:31
